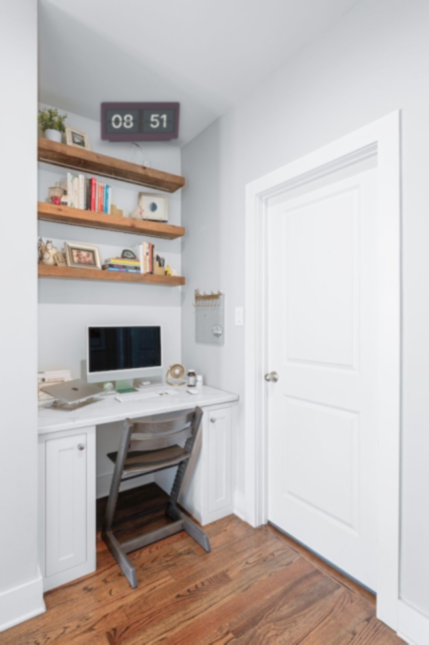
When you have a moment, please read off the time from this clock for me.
8:51
